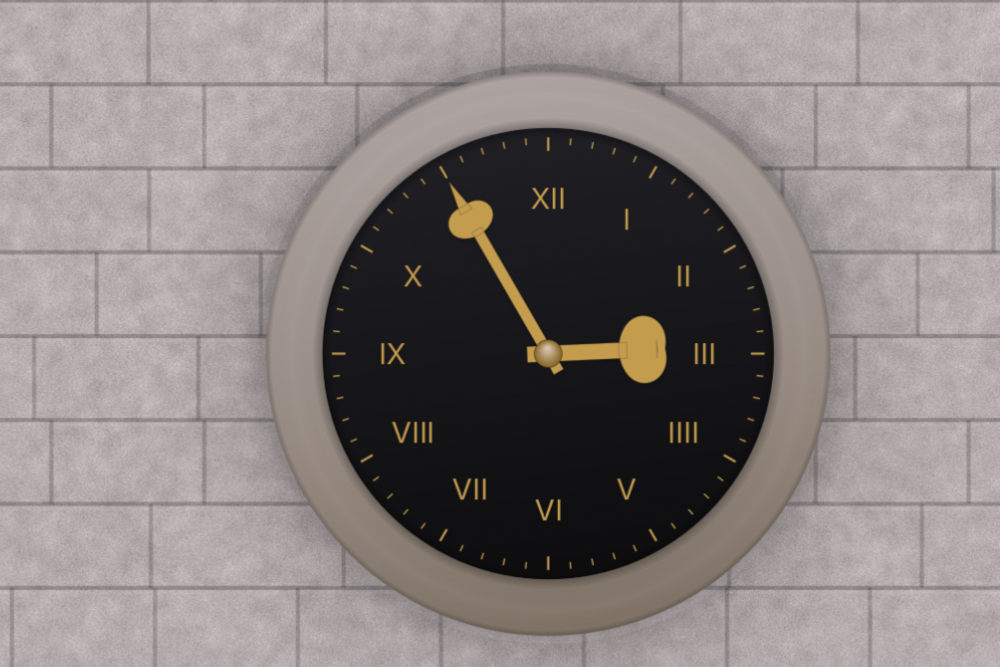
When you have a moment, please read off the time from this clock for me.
2:55
